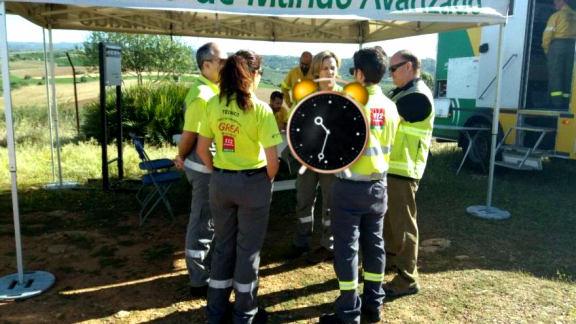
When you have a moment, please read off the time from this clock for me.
10:32
